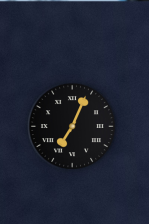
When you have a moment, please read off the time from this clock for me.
7:04
